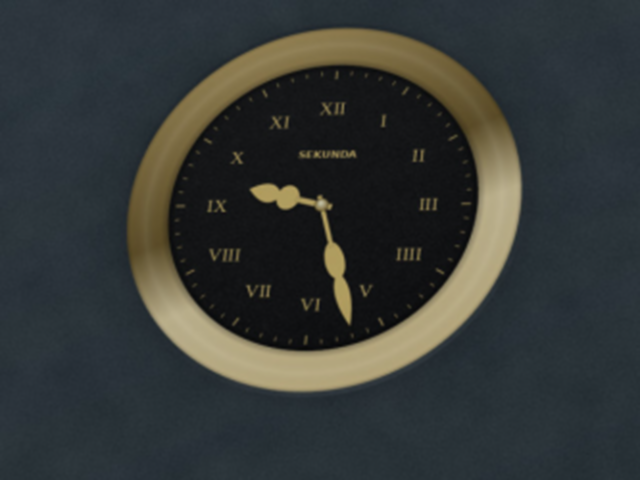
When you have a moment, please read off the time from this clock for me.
9:27
